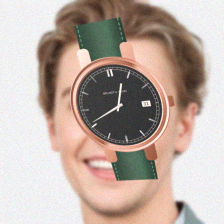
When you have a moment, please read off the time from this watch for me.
12:41
